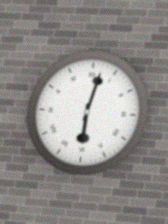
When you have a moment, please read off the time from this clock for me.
6:02
